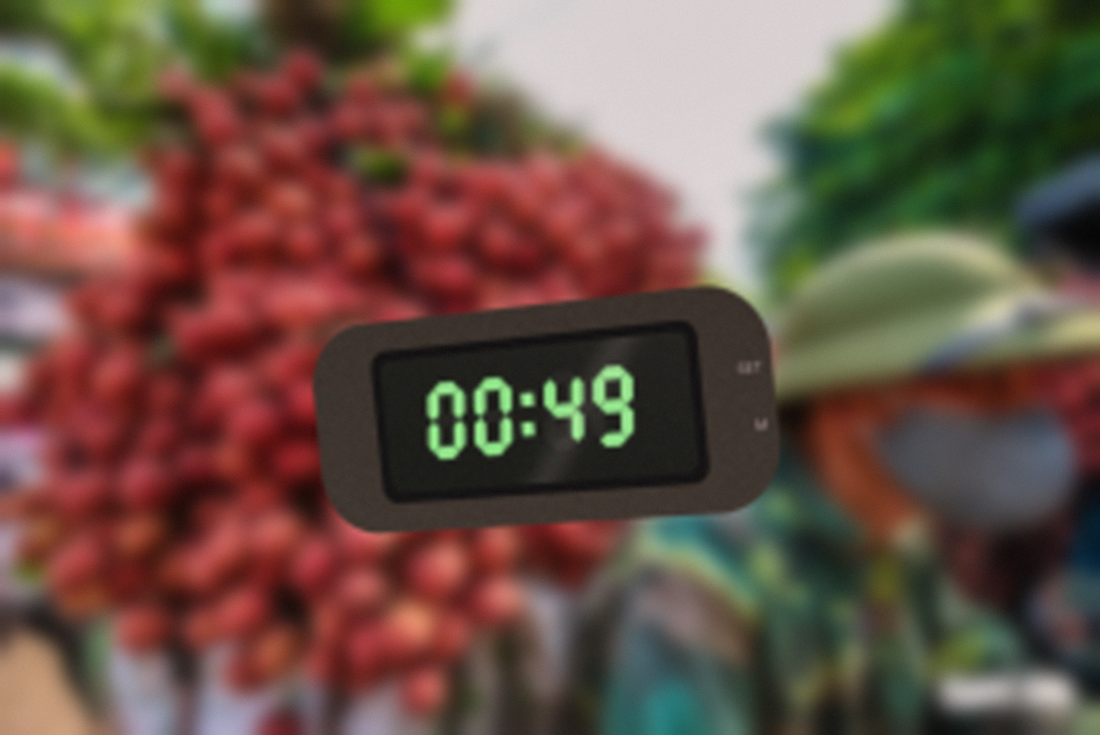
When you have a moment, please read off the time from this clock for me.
0:49
